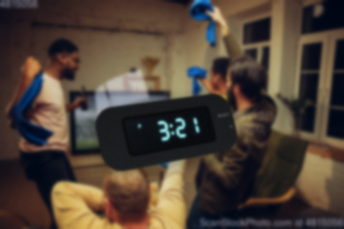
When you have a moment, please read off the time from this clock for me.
3:21
